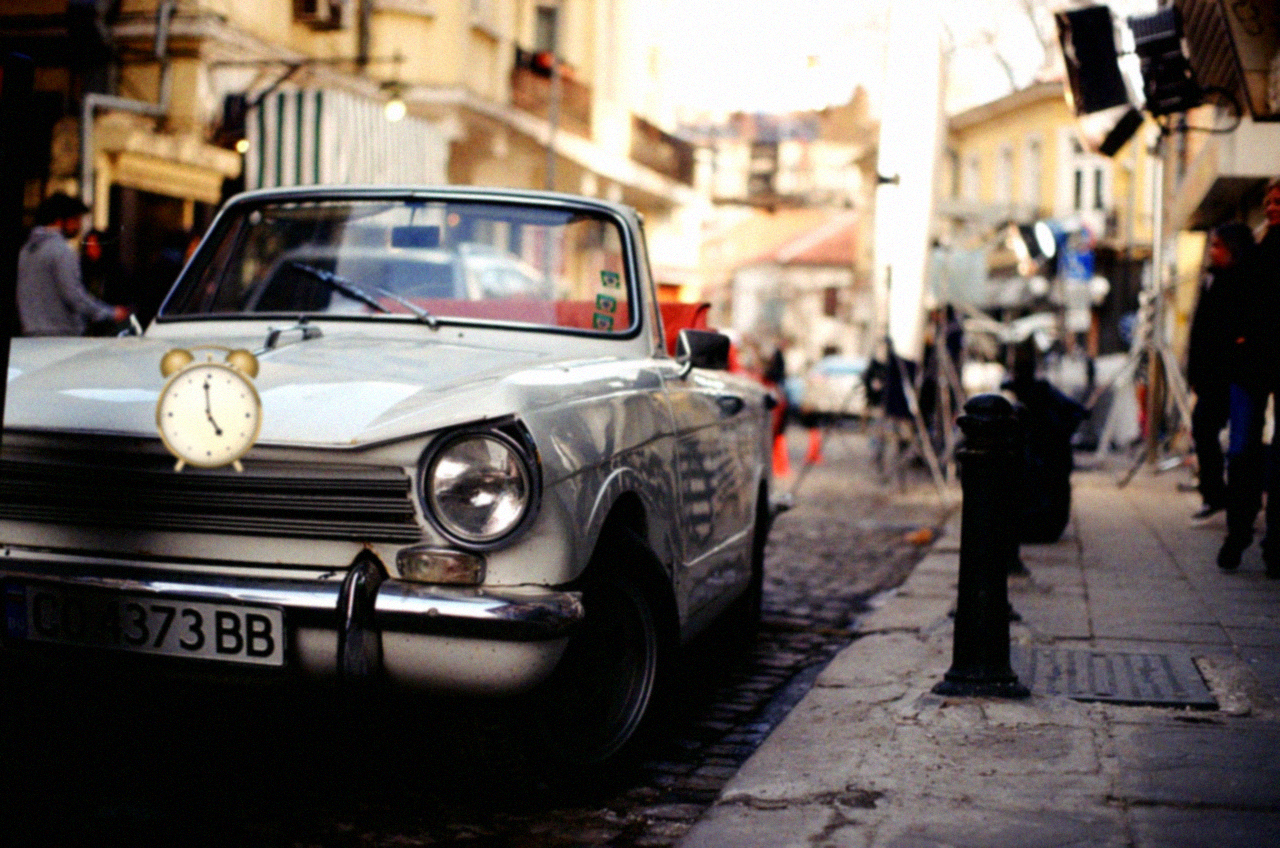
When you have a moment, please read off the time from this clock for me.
4:59
